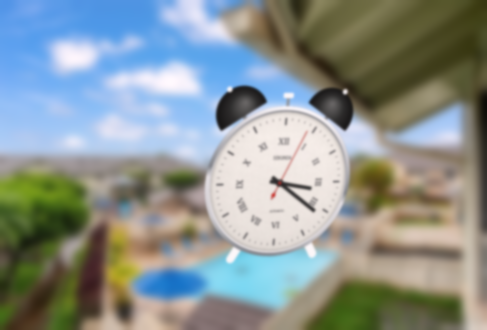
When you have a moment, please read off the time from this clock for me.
3:21:04
